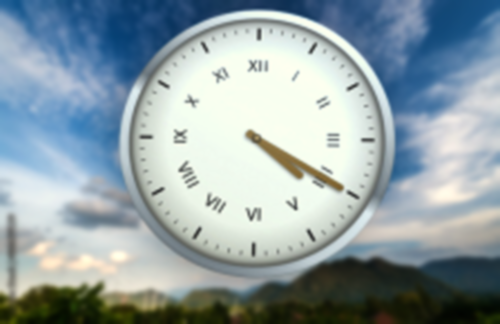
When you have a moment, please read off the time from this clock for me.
4:20
